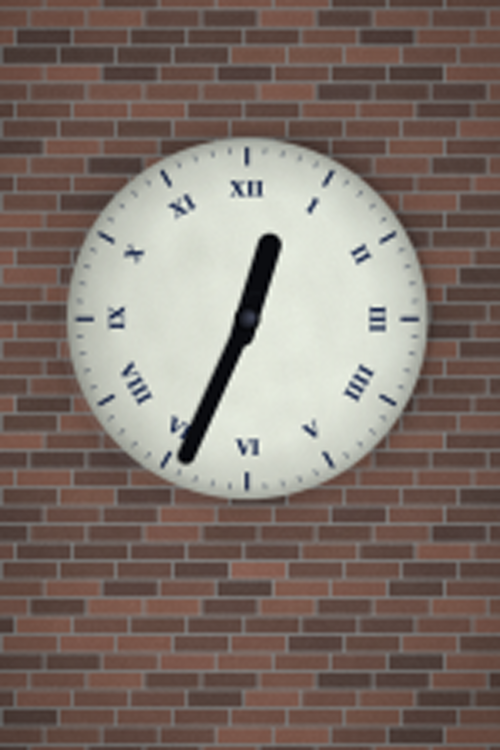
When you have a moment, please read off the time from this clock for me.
12:34
